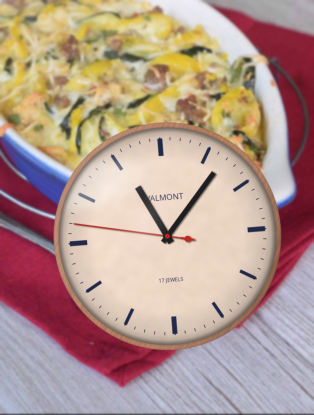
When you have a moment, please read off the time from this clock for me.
11:06:47
